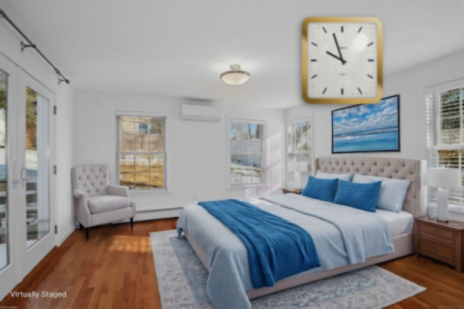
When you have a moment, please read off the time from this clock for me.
9:57
